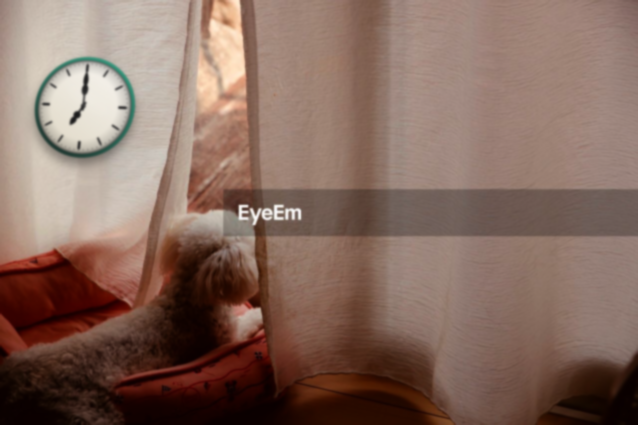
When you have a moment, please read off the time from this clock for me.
7:00
